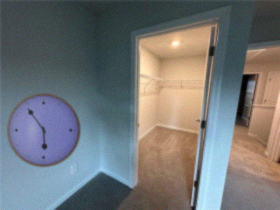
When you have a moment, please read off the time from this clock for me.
5:54
